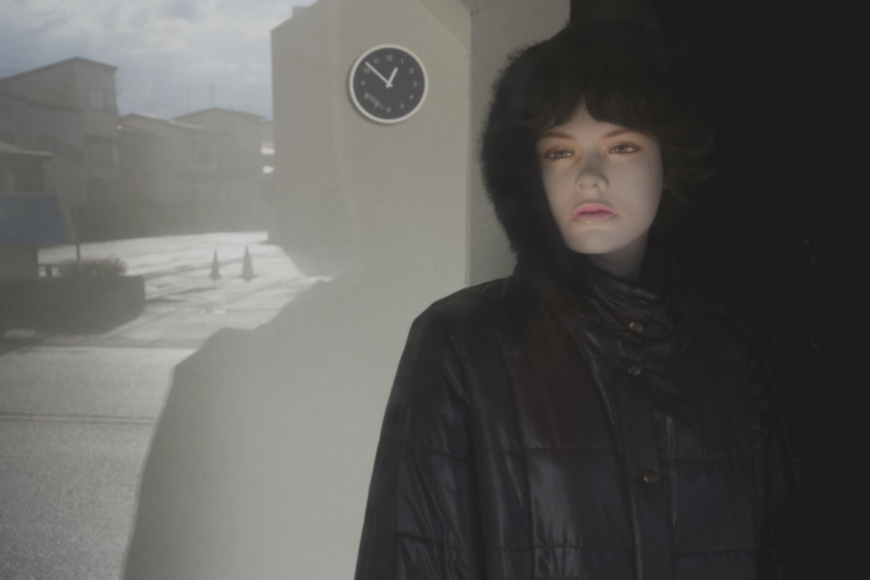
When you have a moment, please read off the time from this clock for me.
12:52
